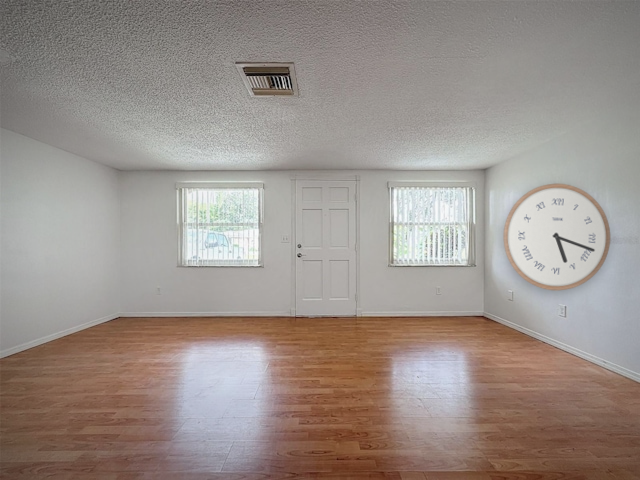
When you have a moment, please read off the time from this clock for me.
5:18
